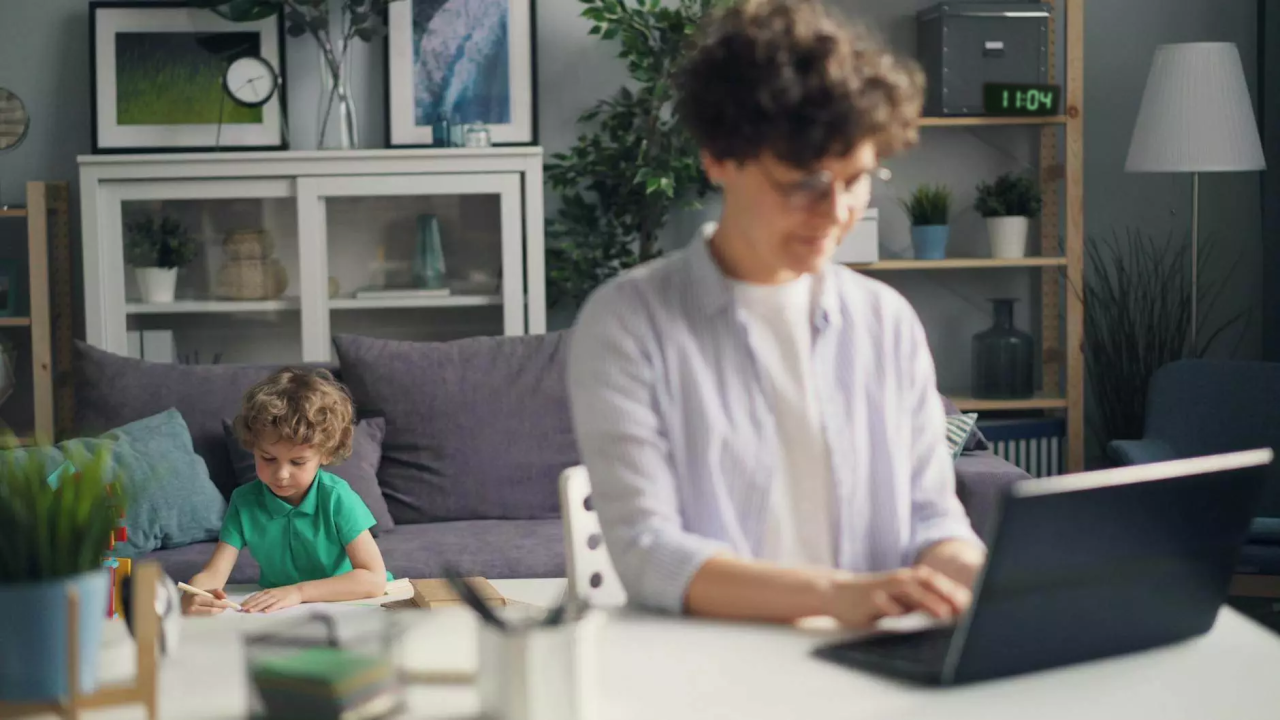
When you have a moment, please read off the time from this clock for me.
11:04
